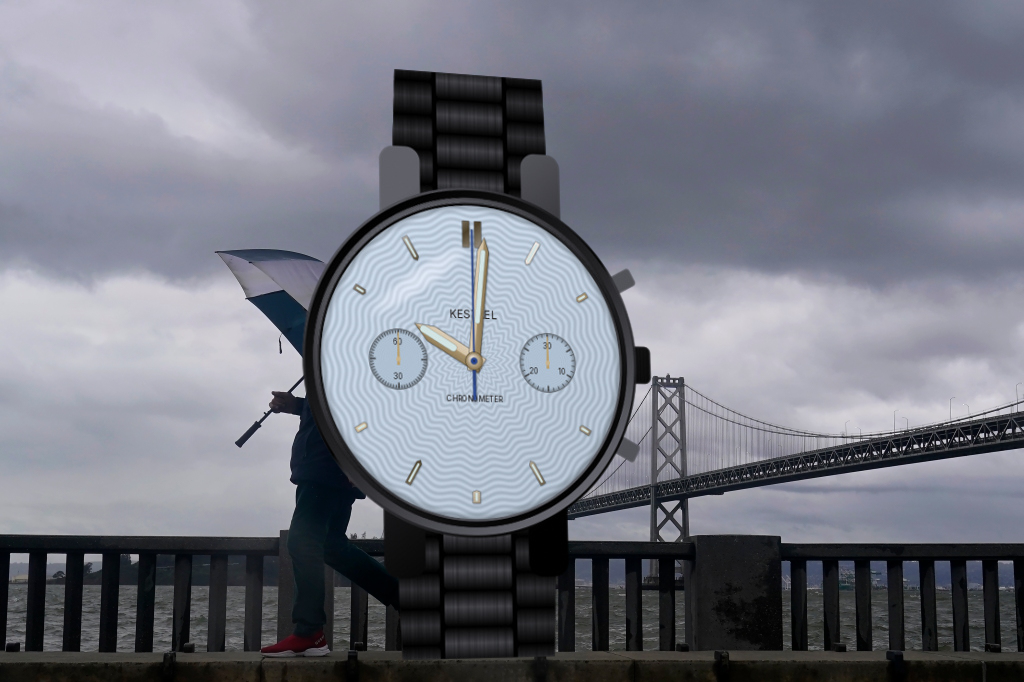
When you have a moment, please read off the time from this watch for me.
10:01
